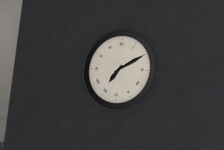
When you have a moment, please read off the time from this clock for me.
7:10
